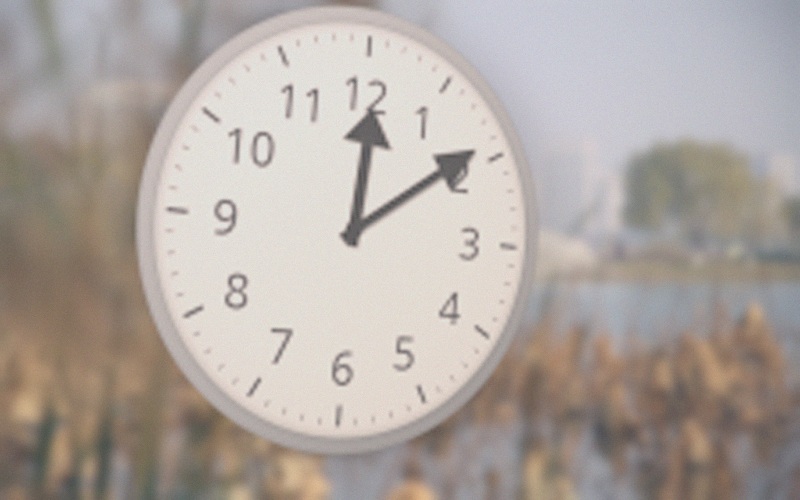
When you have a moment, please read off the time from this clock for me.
12:09
